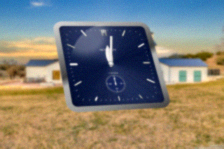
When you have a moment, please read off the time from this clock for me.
12:02
